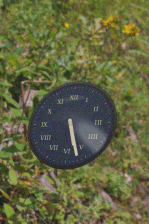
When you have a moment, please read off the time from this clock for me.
5:27
